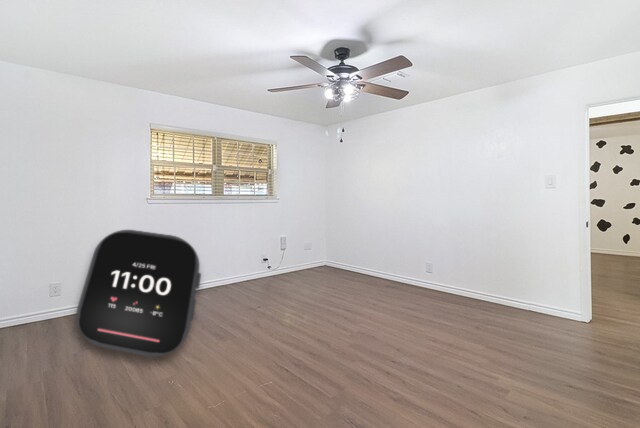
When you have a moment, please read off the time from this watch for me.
11:00
